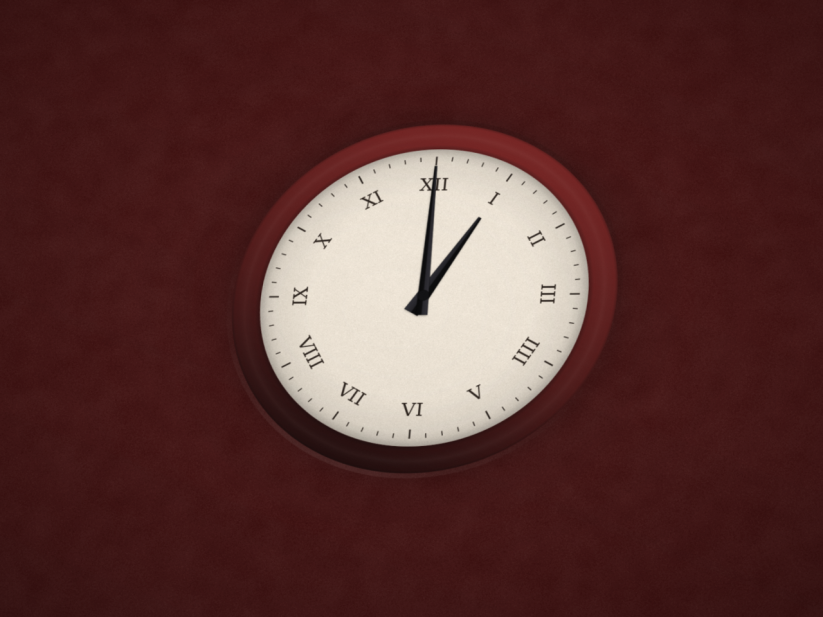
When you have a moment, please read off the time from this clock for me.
1:00
